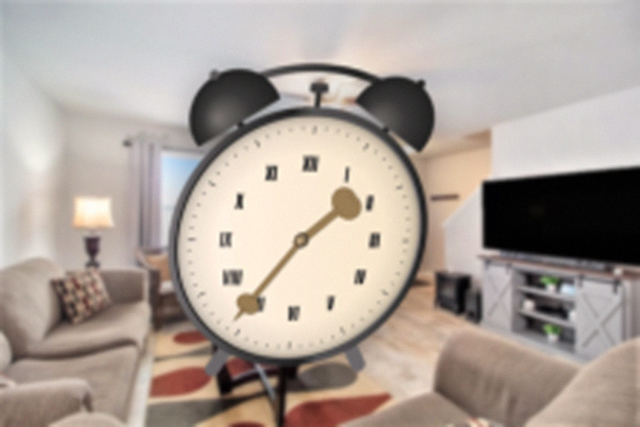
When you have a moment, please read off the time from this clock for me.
1:36
